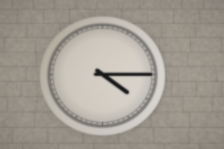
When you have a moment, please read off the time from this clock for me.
4:15
